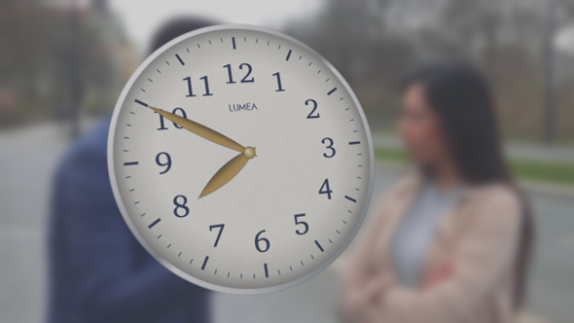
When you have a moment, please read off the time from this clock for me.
7:50
